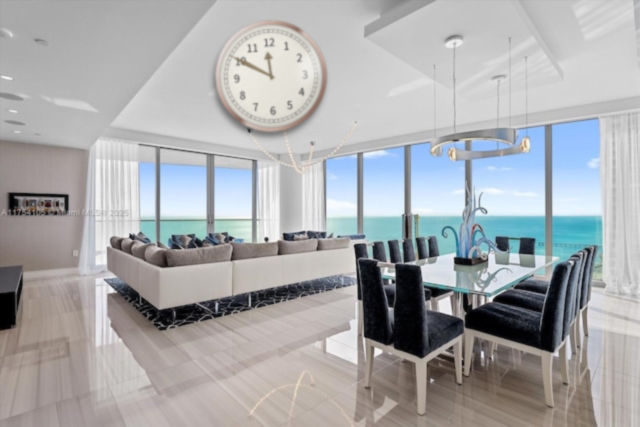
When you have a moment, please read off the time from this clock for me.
11:50
